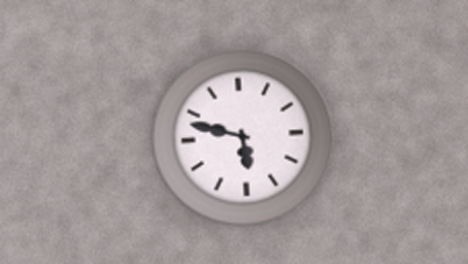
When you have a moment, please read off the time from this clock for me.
5:48
